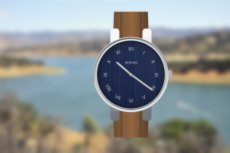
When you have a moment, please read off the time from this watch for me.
10:21
